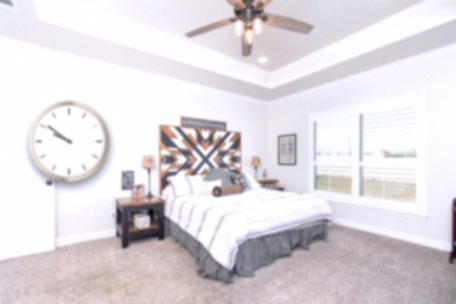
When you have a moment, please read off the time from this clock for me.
9:51
